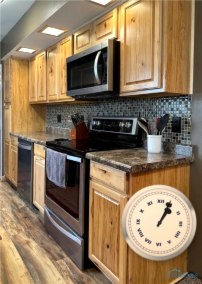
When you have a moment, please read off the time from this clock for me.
1:04
